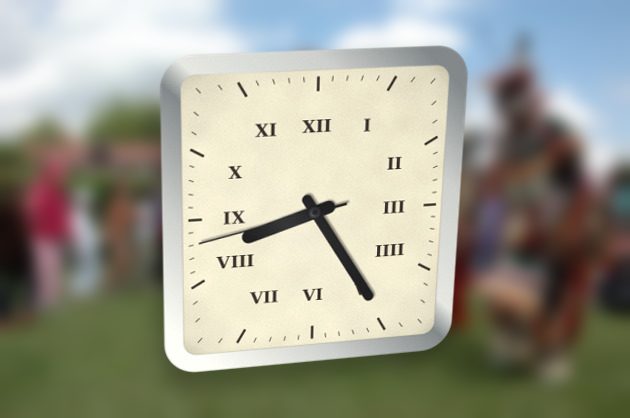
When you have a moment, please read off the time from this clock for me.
8:24:43
